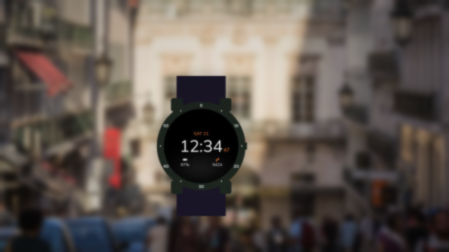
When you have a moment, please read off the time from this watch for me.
12:34
